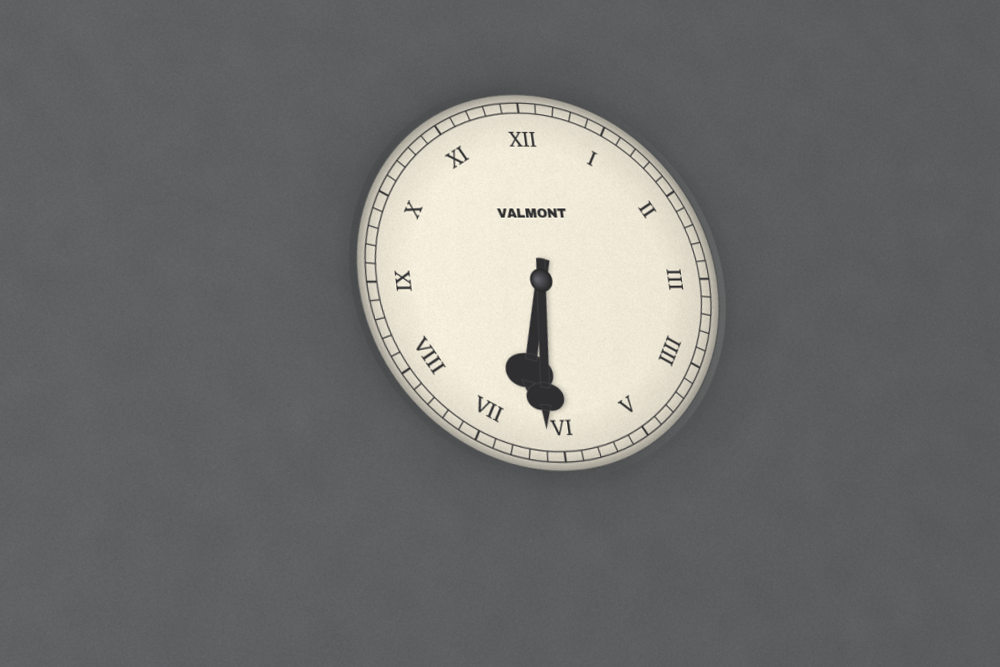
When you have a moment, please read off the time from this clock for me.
6:31
